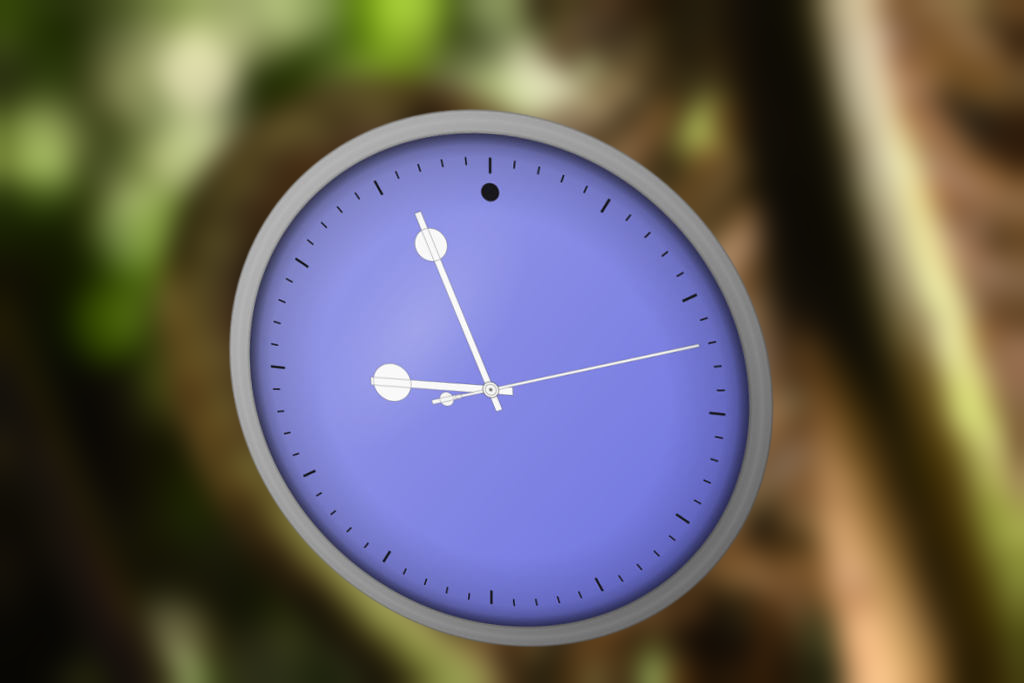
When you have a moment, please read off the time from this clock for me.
8:56:12
